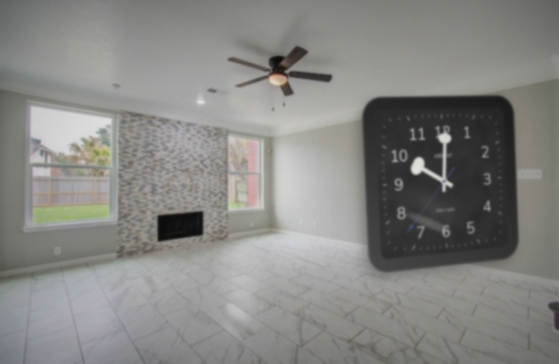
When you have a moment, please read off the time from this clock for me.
10:00:37
